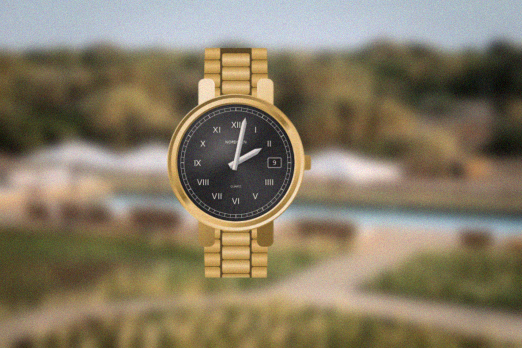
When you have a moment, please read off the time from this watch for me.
2:02
